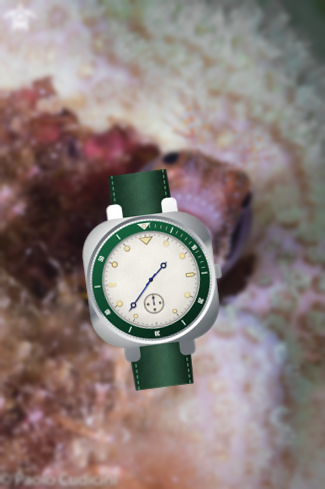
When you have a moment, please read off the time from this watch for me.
1:37
